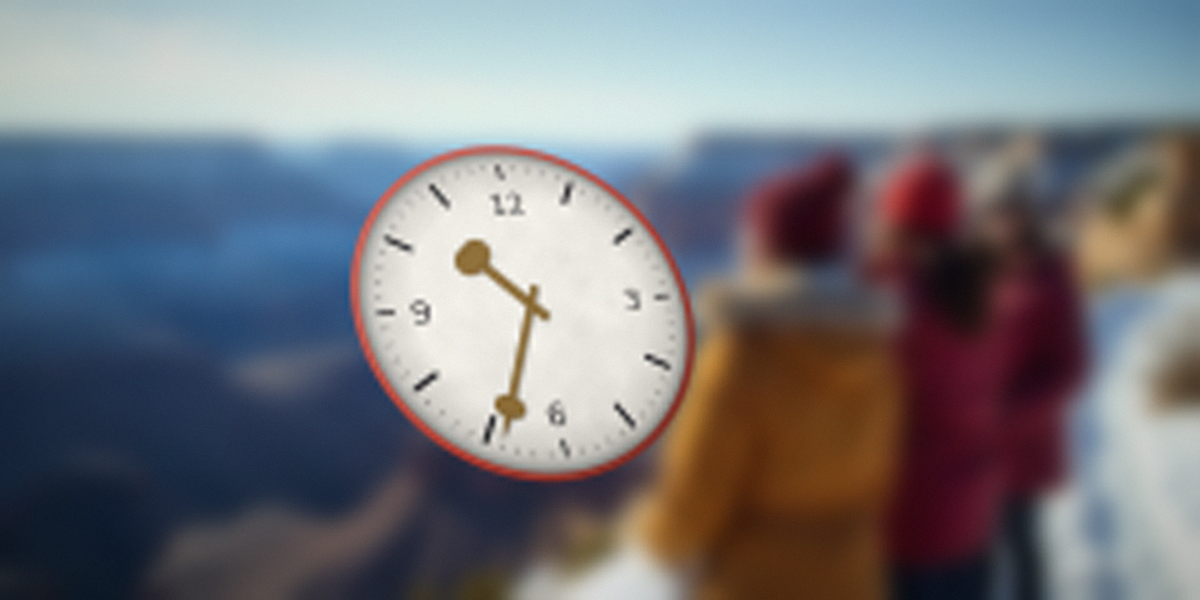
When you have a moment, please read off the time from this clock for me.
10:34
